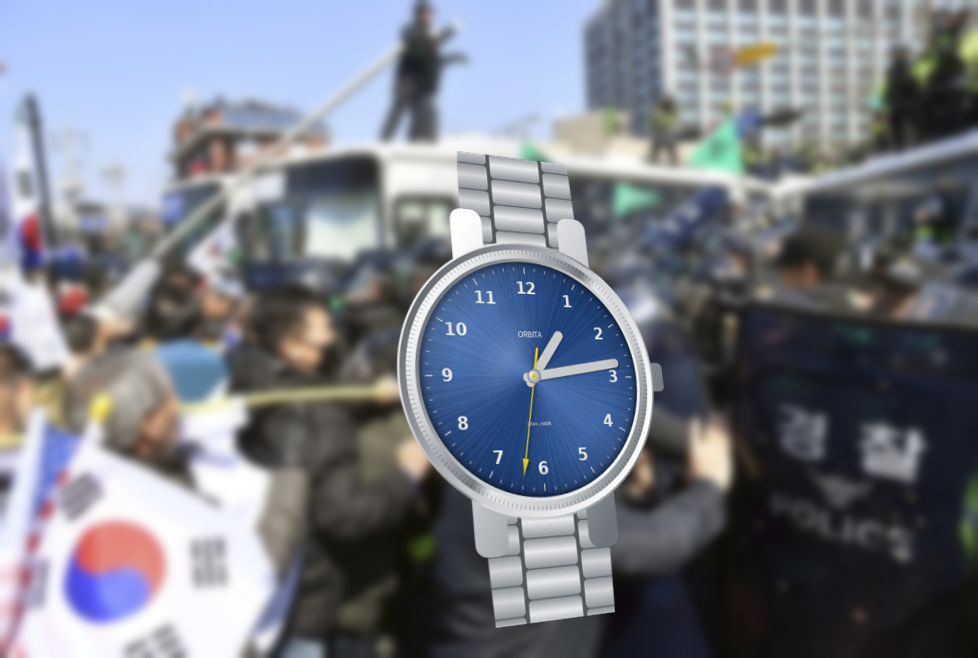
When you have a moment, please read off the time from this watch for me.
1:13:32
